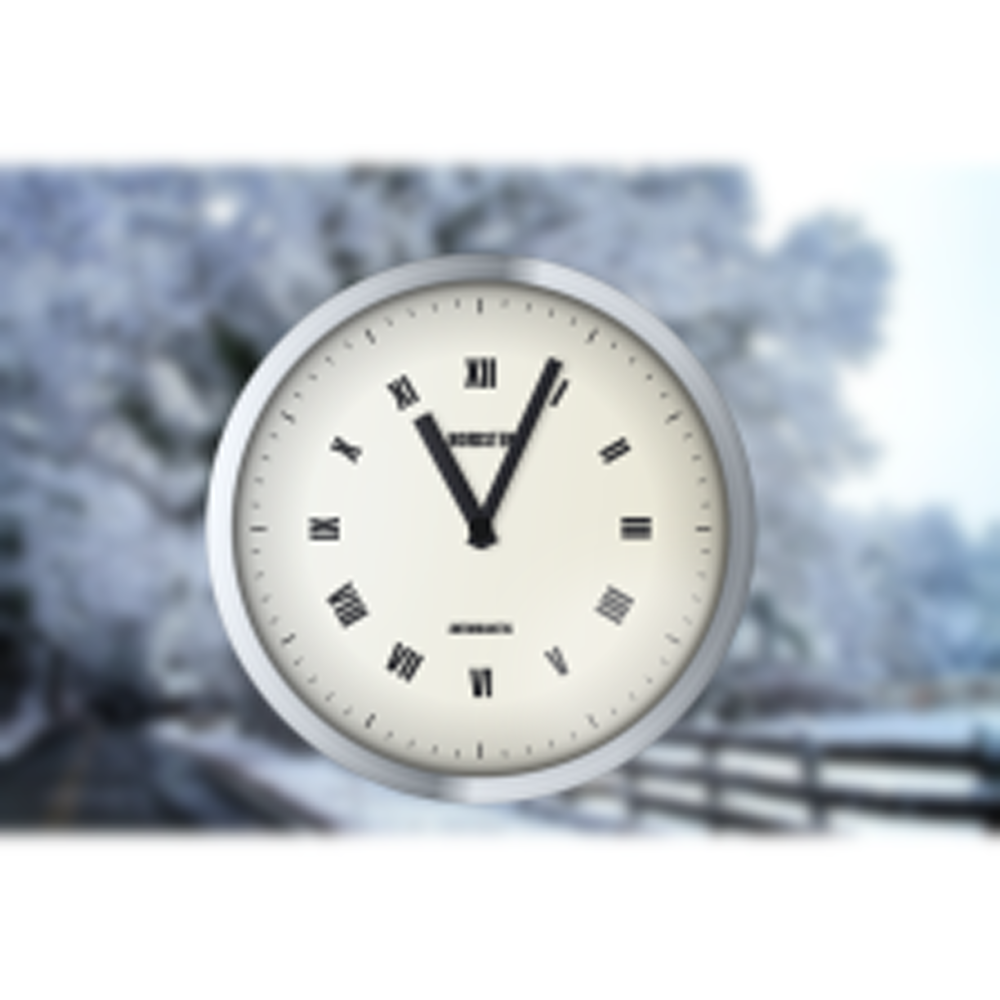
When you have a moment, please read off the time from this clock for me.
11:04
